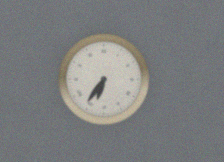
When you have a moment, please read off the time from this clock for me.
6:36
